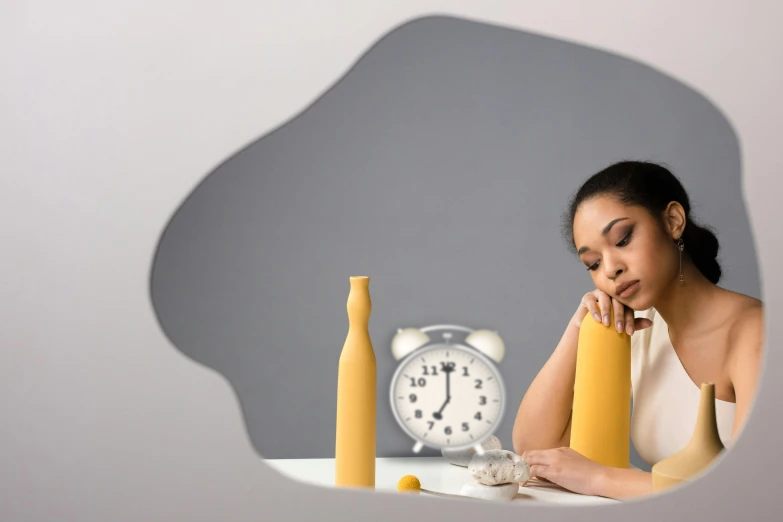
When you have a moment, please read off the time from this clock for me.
7:00
